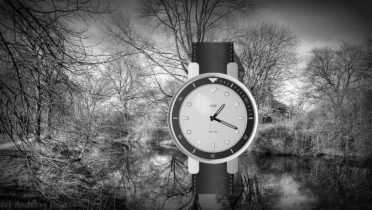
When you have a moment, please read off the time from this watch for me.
1:19
